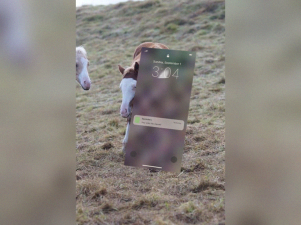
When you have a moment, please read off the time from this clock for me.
3:04
